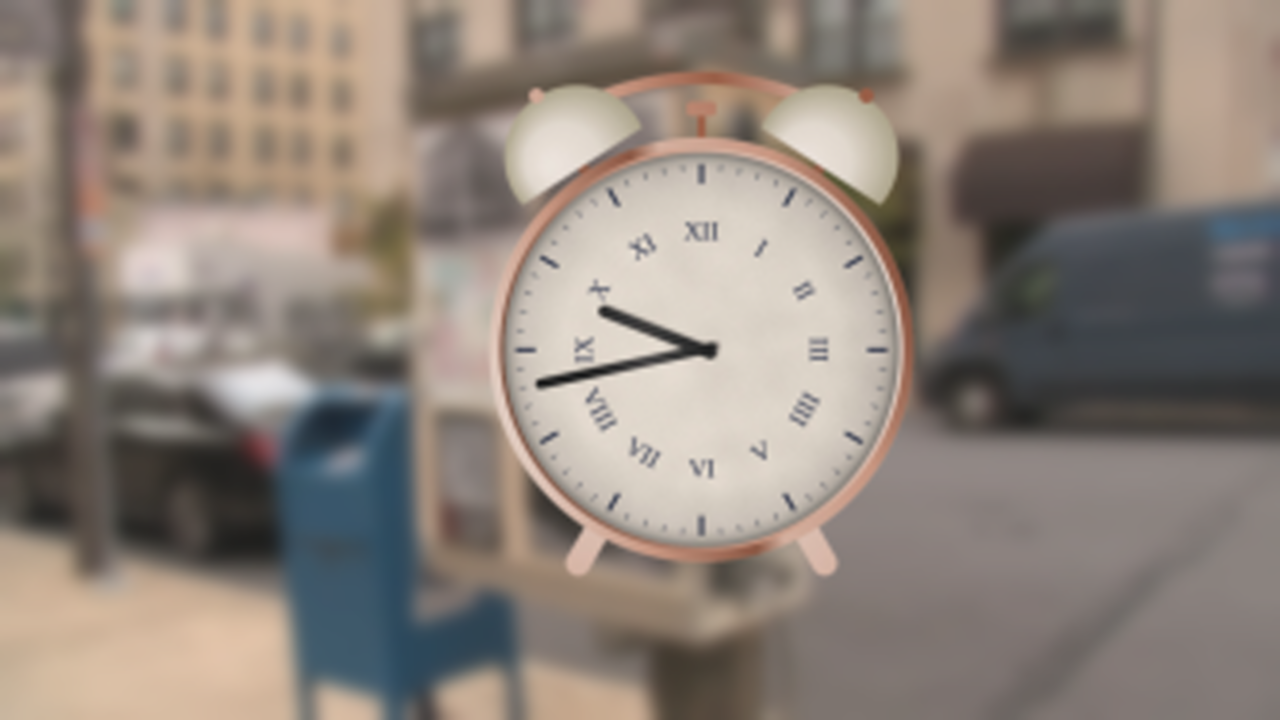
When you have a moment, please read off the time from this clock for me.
9:43
